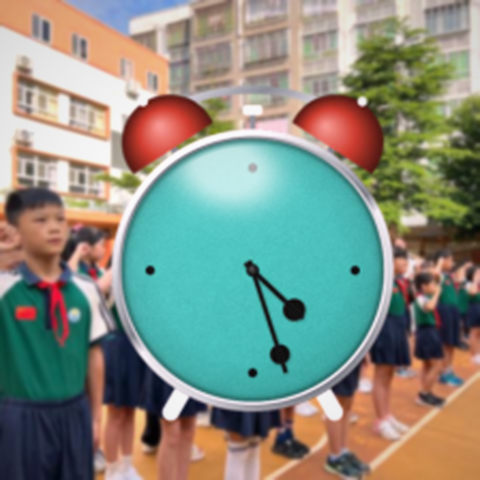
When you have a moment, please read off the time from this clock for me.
4:27
